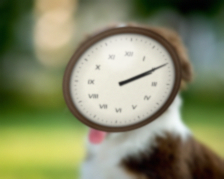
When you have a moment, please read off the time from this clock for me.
2:10
